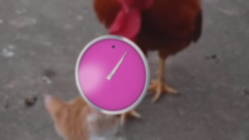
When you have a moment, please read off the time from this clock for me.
1:05
